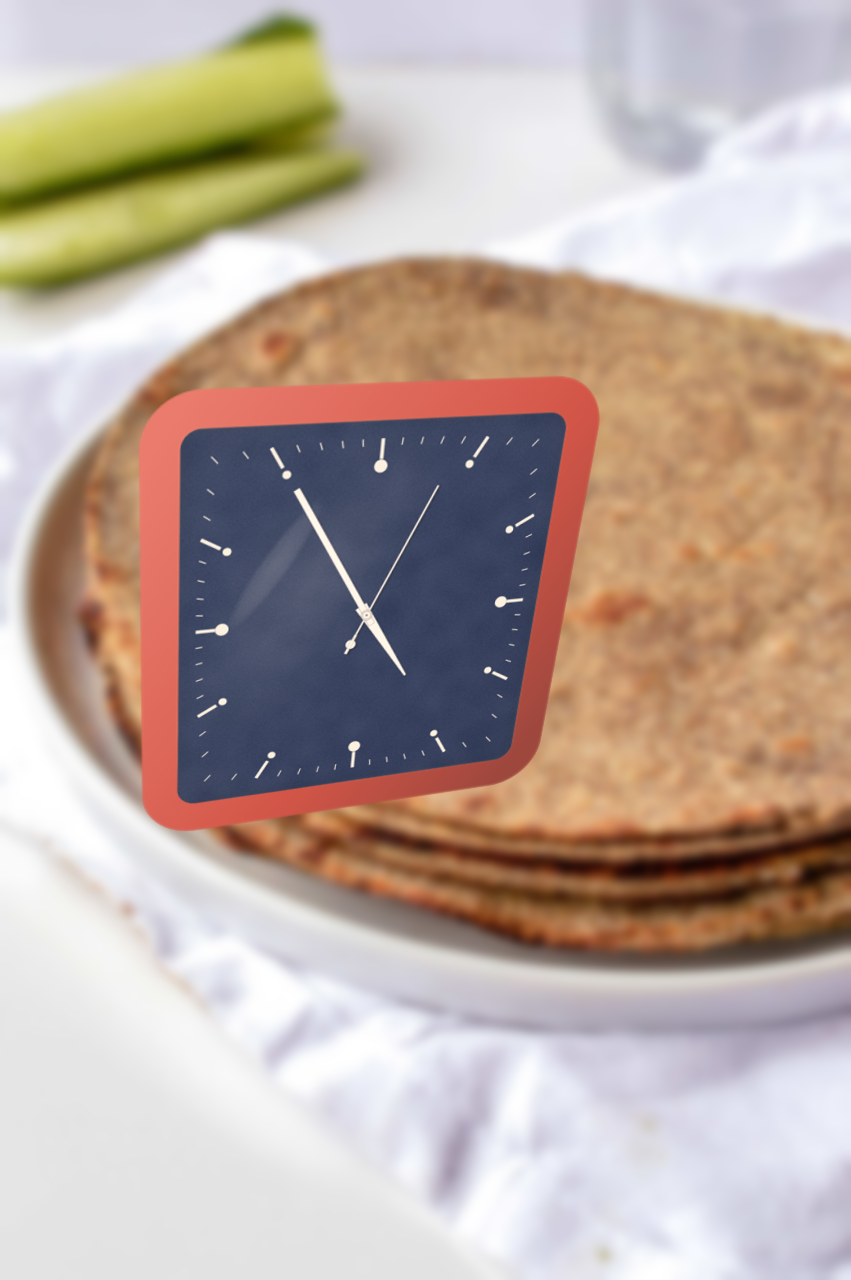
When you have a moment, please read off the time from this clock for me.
4:55:04
